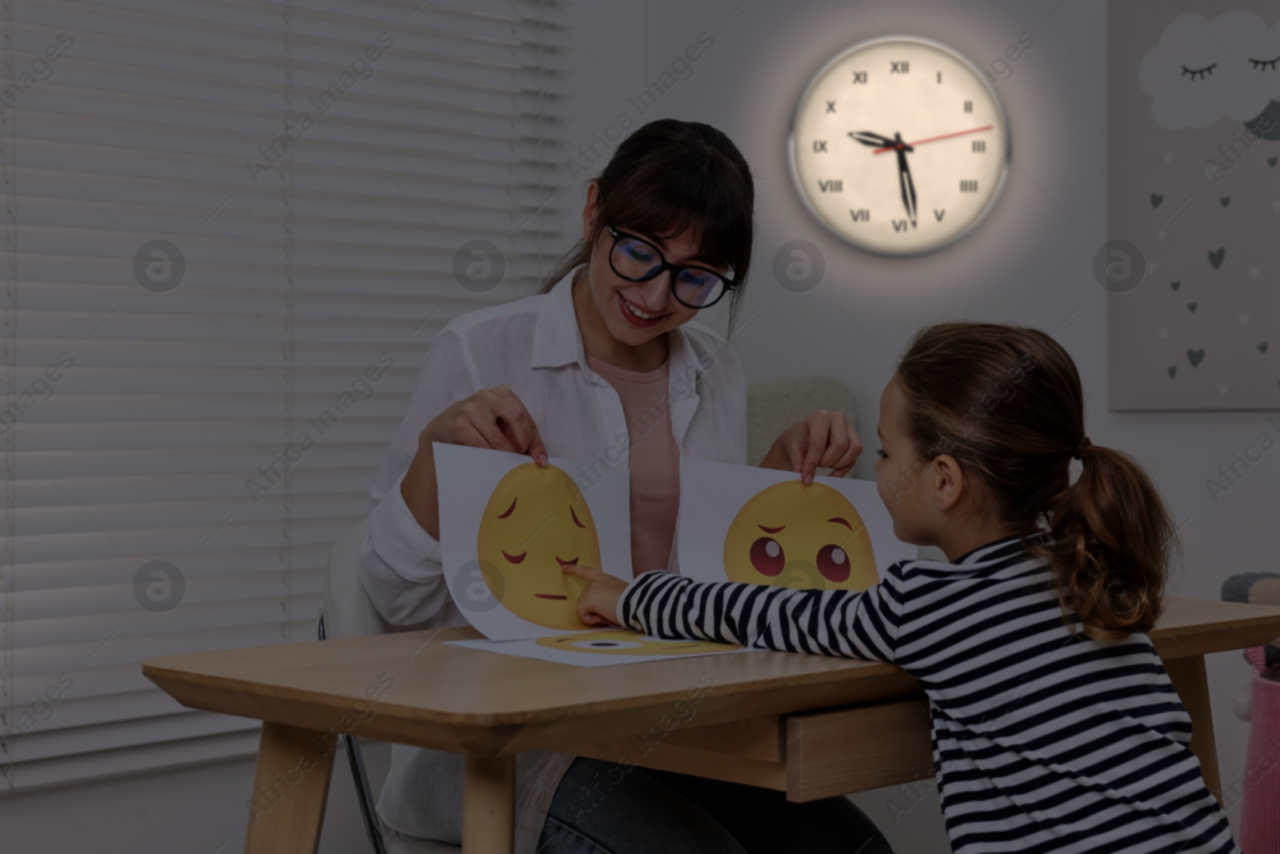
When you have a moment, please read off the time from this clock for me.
9:28:13
